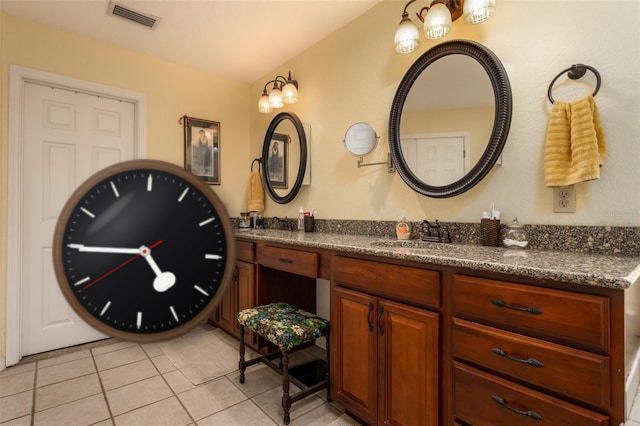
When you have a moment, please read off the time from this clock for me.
4:44:39
